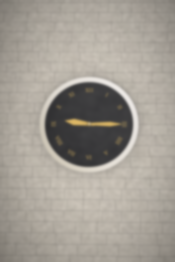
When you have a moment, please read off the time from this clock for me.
9:15
